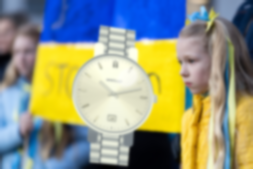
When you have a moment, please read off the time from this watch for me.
10:12
